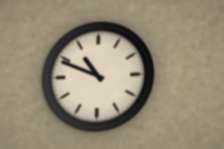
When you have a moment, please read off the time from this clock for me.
10:49
